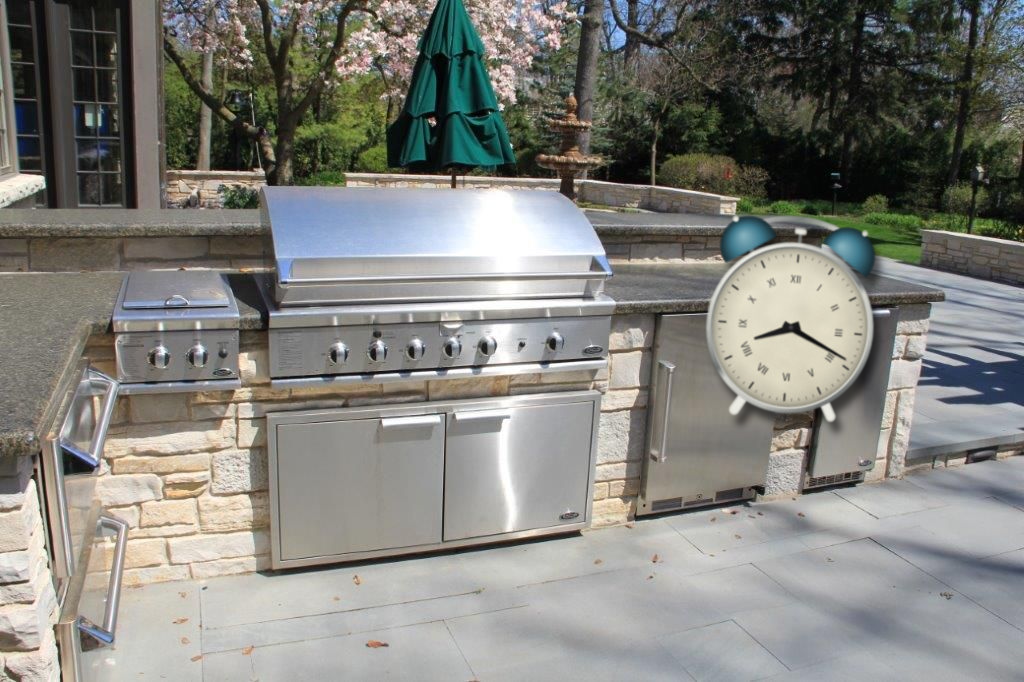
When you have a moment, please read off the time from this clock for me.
8:19
